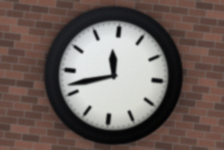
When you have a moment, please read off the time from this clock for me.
11:42
